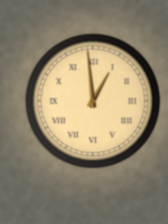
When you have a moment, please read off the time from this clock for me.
12:59
